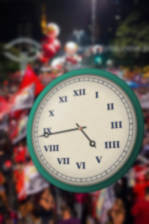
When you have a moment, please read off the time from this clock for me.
4:44
